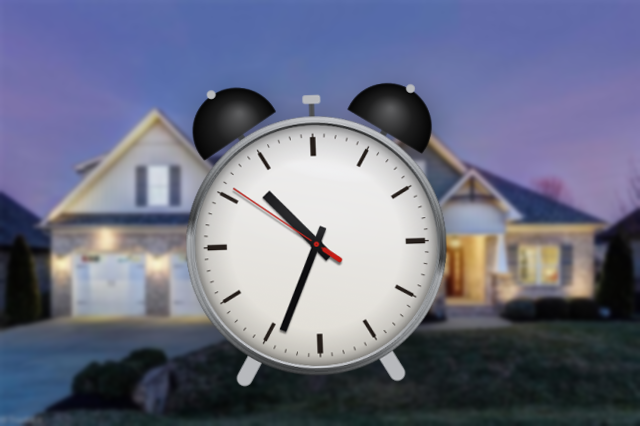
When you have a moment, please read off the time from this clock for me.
10:33:51
